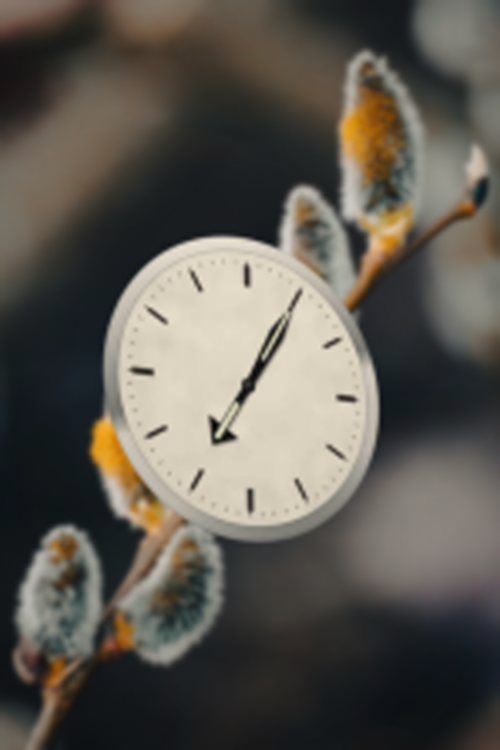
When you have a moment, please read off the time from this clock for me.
7:05
